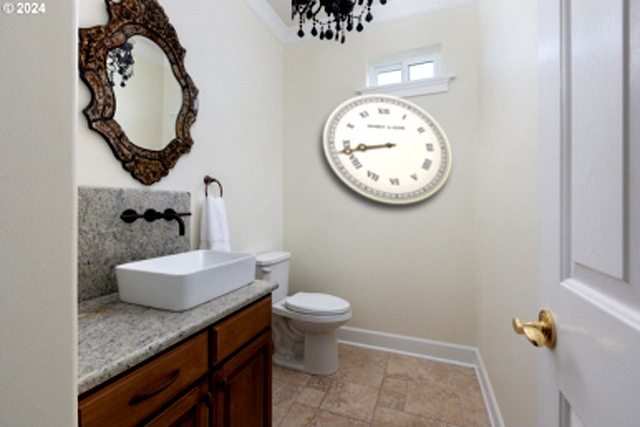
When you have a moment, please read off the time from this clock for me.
8:43
